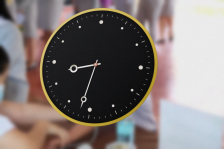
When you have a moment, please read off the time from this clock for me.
8:32
